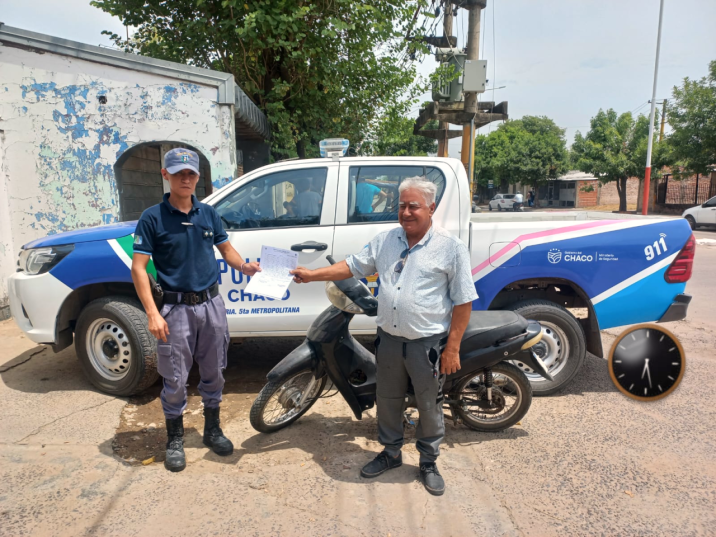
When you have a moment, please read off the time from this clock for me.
6:28
